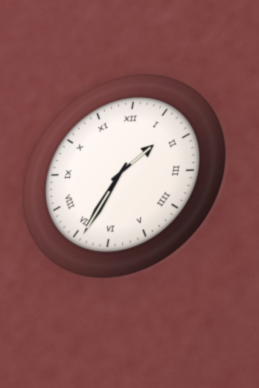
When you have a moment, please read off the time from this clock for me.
1:34
